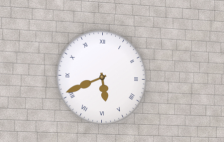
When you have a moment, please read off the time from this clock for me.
5:41
